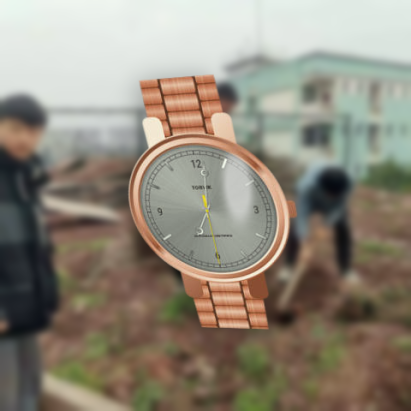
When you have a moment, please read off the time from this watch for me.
7:01:30
